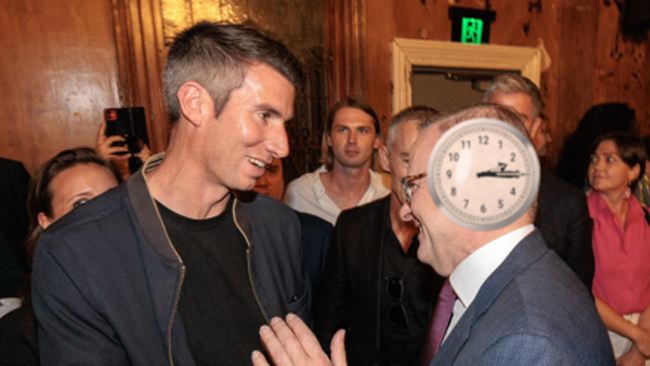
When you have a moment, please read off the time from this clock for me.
2:15
